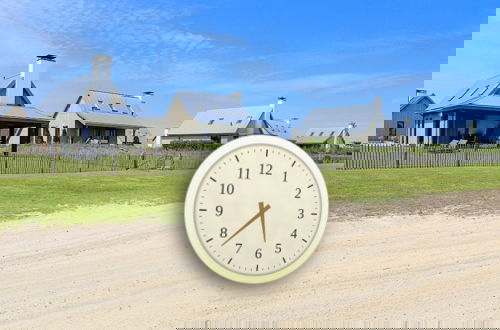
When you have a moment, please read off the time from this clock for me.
5:38
